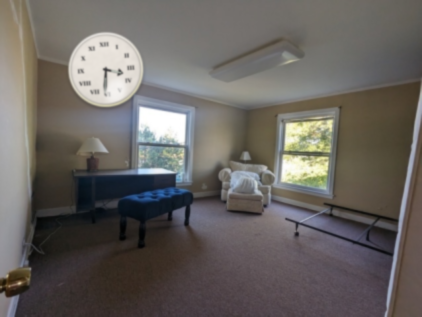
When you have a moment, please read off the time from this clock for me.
3:31
